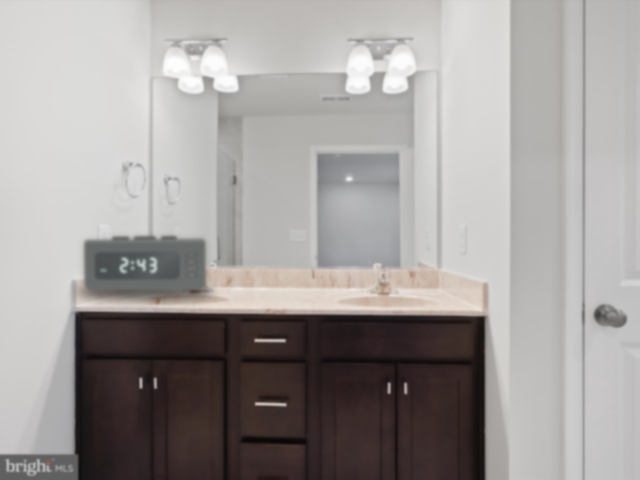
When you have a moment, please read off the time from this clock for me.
2:43
